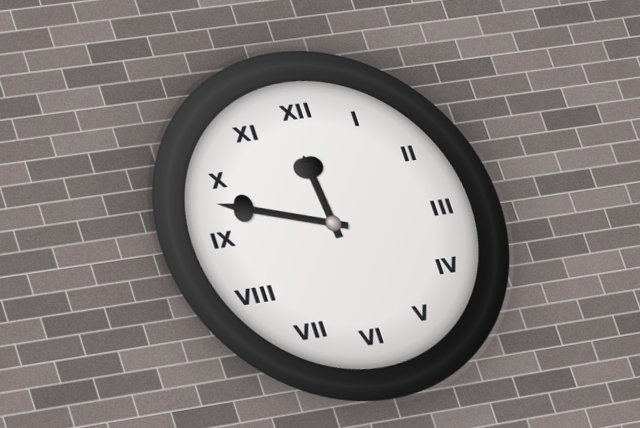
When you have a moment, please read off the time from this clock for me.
11:48
